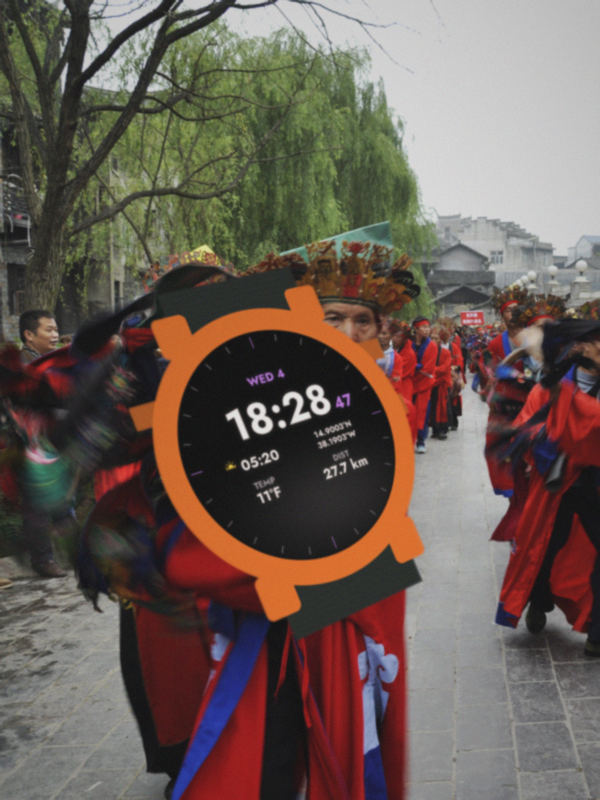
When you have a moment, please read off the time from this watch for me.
18:28:47
